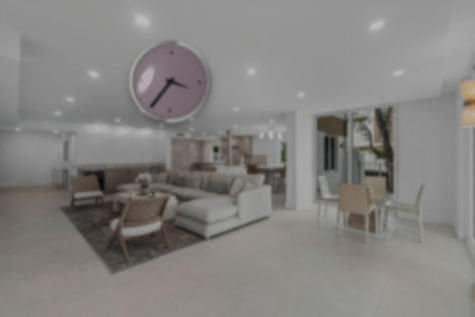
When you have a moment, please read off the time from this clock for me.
3:36
